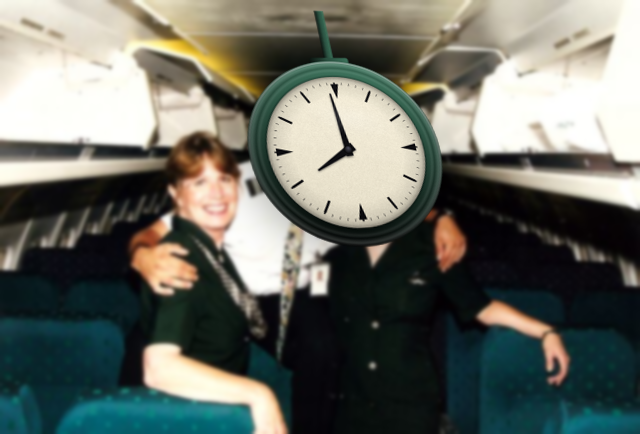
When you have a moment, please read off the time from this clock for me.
7:59
